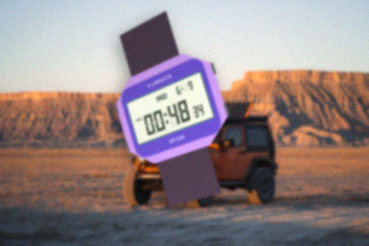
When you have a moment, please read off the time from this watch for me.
0:48
